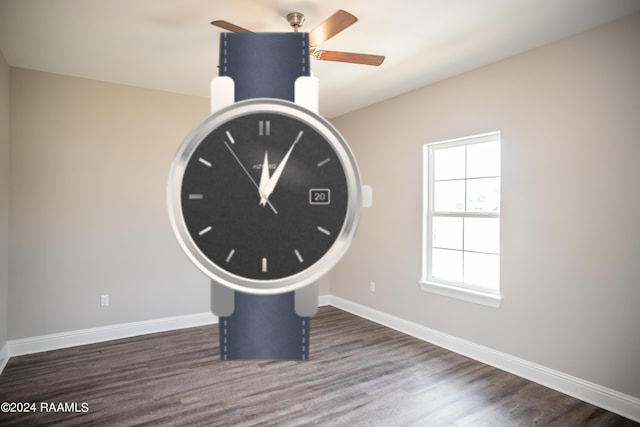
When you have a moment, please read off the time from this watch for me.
12:04:54
